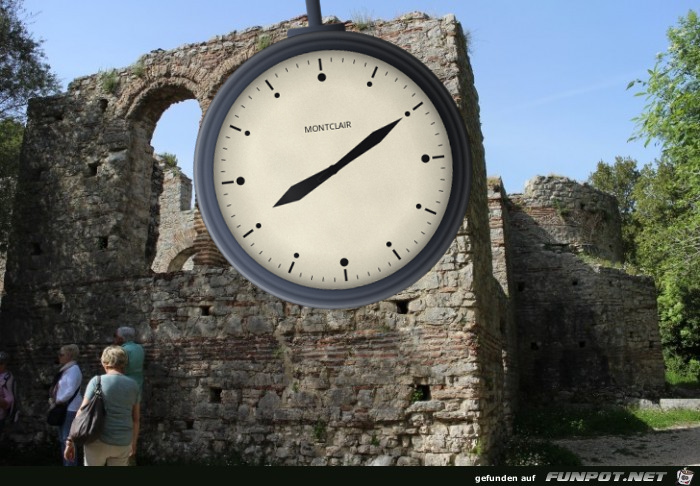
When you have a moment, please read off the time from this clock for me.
8:10
